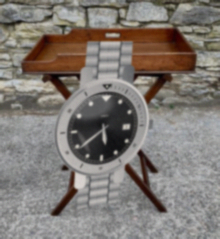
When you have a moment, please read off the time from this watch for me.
5:39
